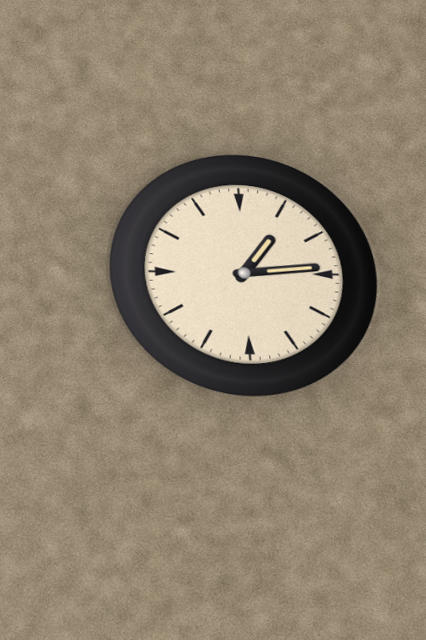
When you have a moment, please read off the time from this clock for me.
1:14
